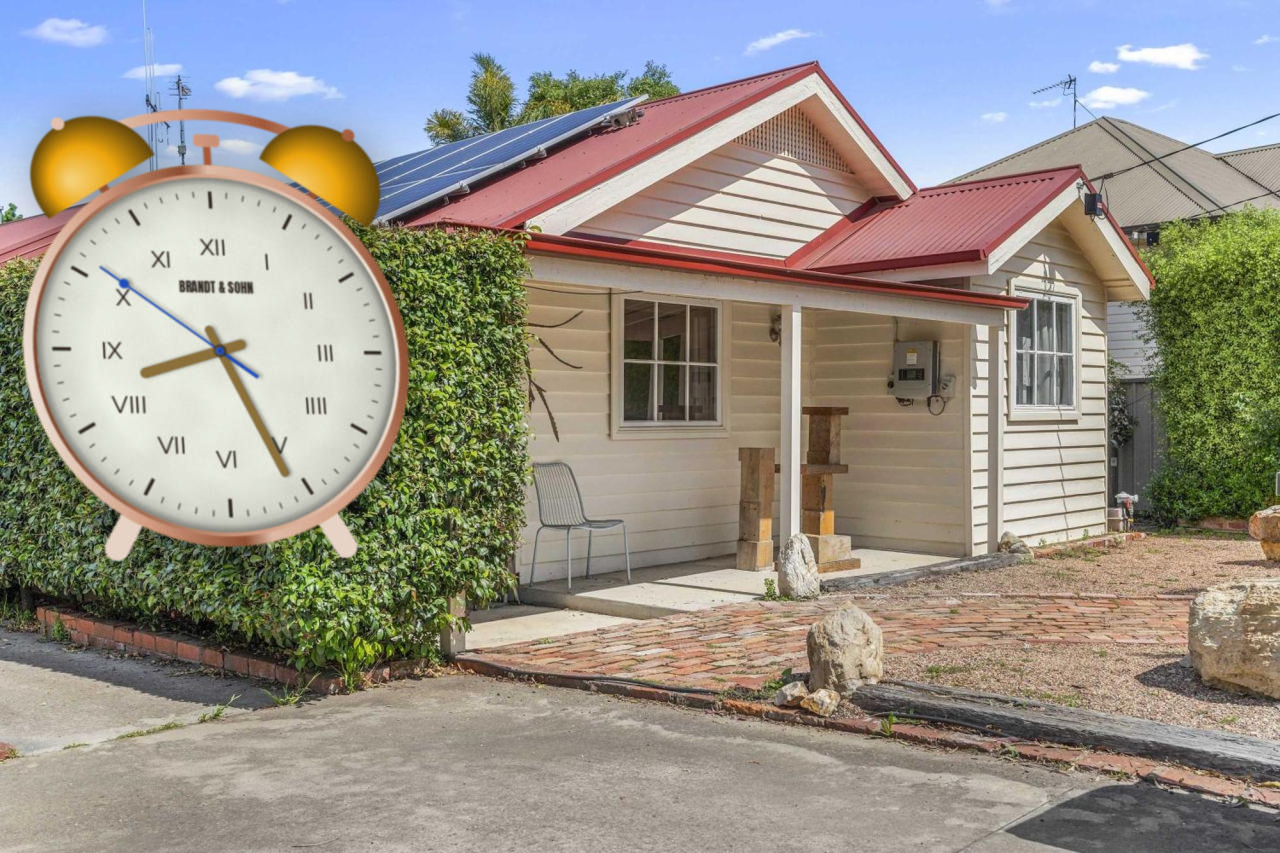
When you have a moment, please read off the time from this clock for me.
8:25:51
